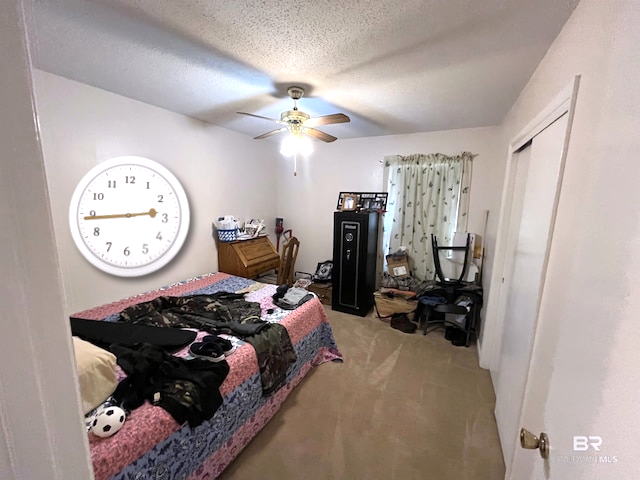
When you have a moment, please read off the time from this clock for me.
2:44
